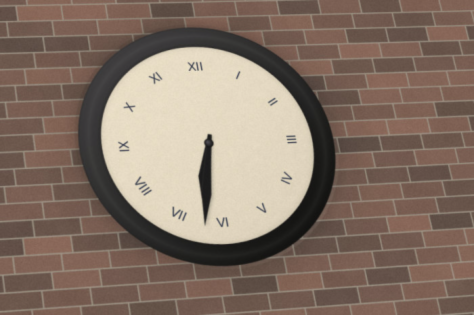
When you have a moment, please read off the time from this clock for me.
6:32
